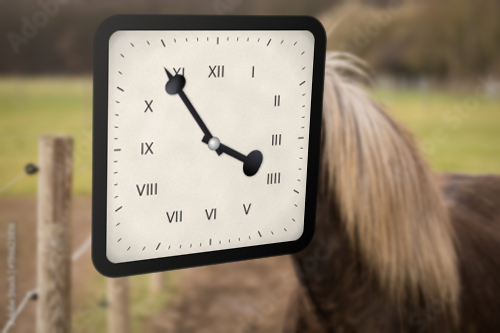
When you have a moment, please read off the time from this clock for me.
3:54
